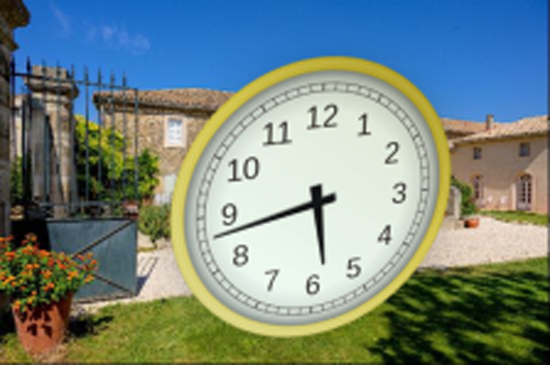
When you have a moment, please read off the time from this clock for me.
5:43
